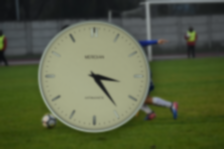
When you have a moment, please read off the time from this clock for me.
3:24
